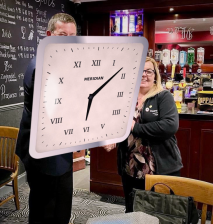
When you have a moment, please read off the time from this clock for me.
6:08
